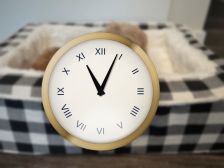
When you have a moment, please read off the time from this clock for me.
11:04
